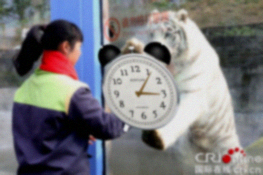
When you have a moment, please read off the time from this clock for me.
3:06
